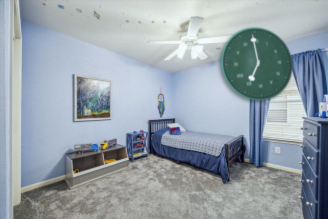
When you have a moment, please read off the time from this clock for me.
6:59
